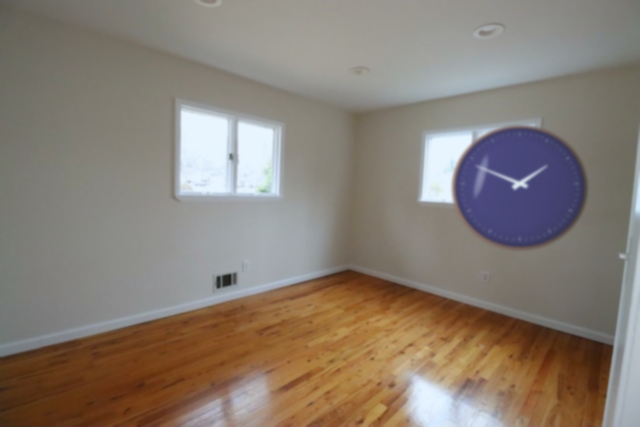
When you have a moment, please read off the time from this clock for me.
1:49
